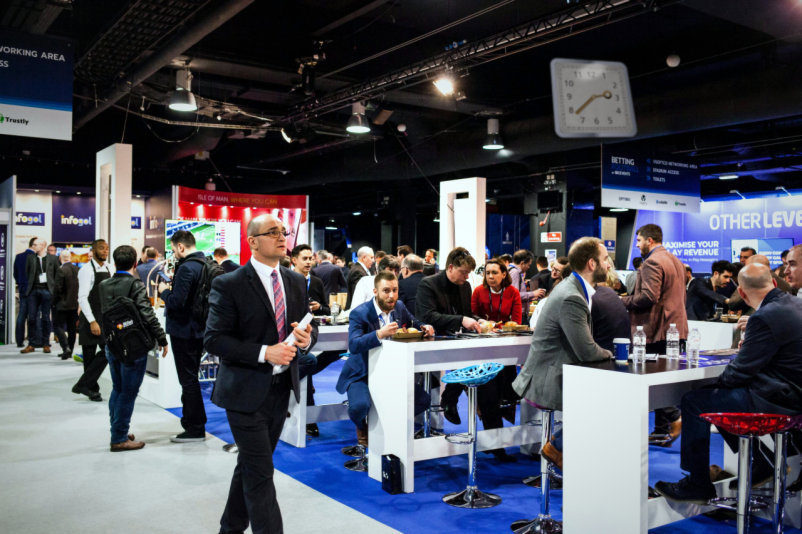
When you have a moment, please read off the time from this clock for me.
2:38
